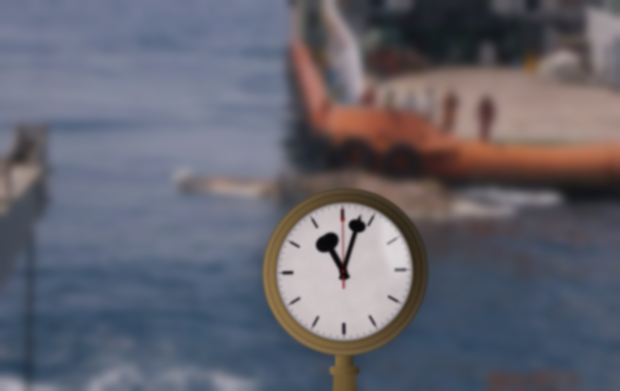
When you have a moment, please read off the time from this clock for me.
11:03:00
